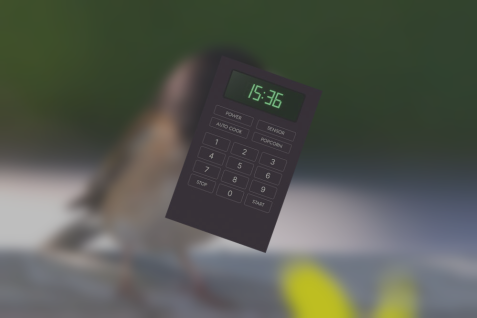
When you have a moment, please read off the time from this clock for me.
15:36
